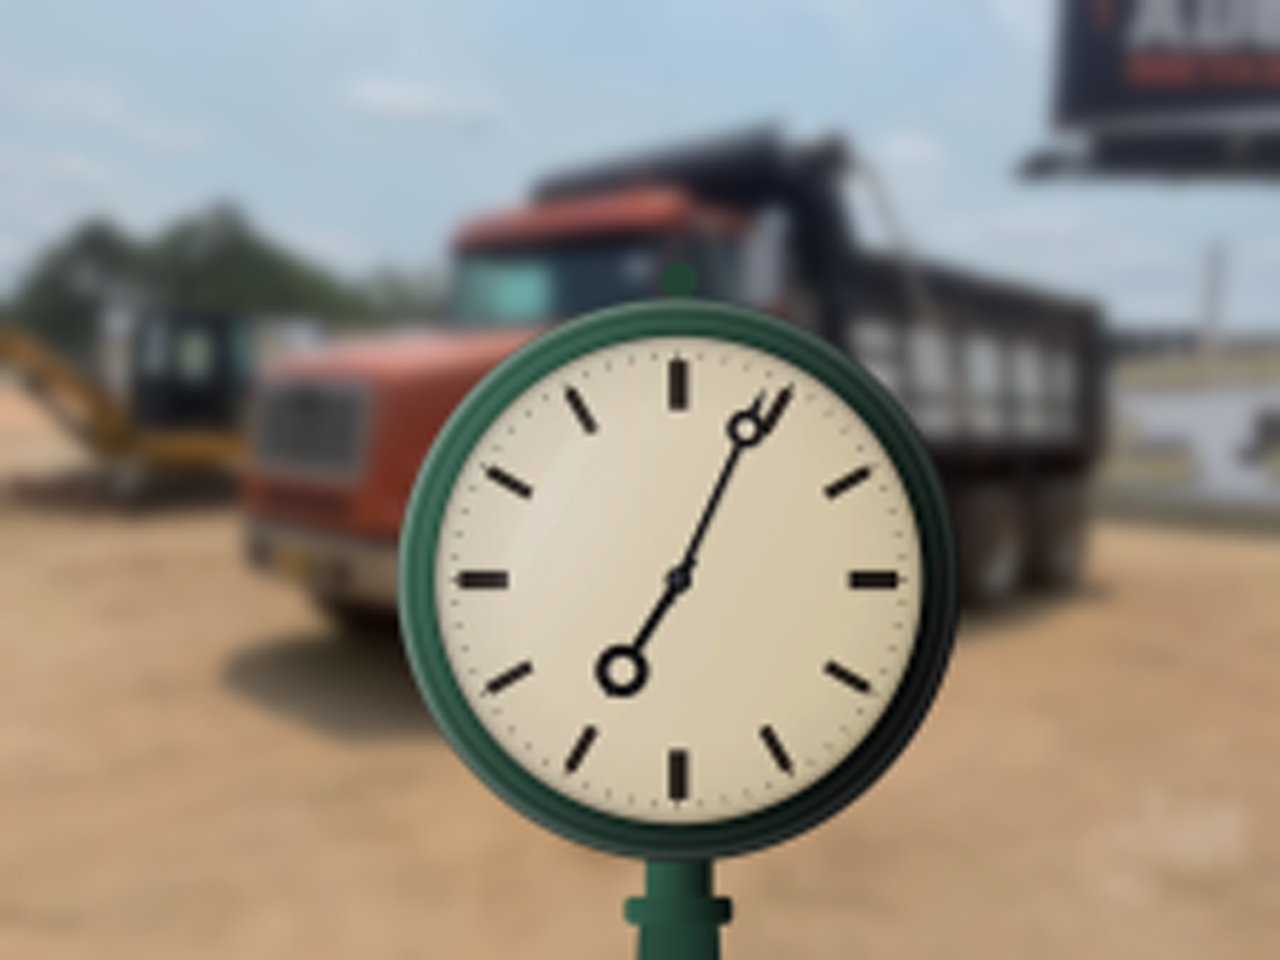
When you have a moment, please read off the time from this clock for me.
7:04
